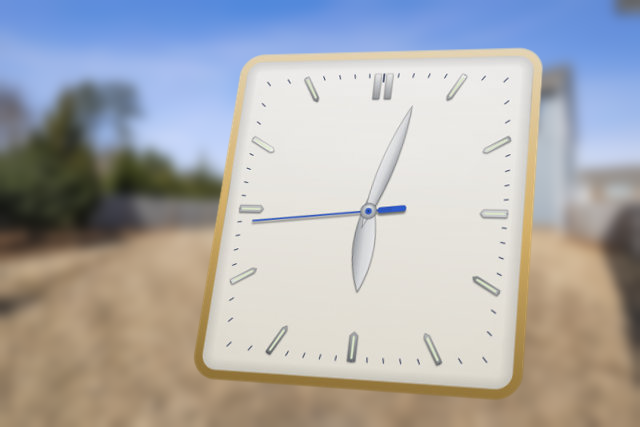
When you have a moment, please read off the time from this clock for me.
6:02:44
